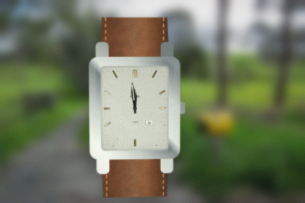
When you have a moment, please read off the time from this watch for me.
11:59
